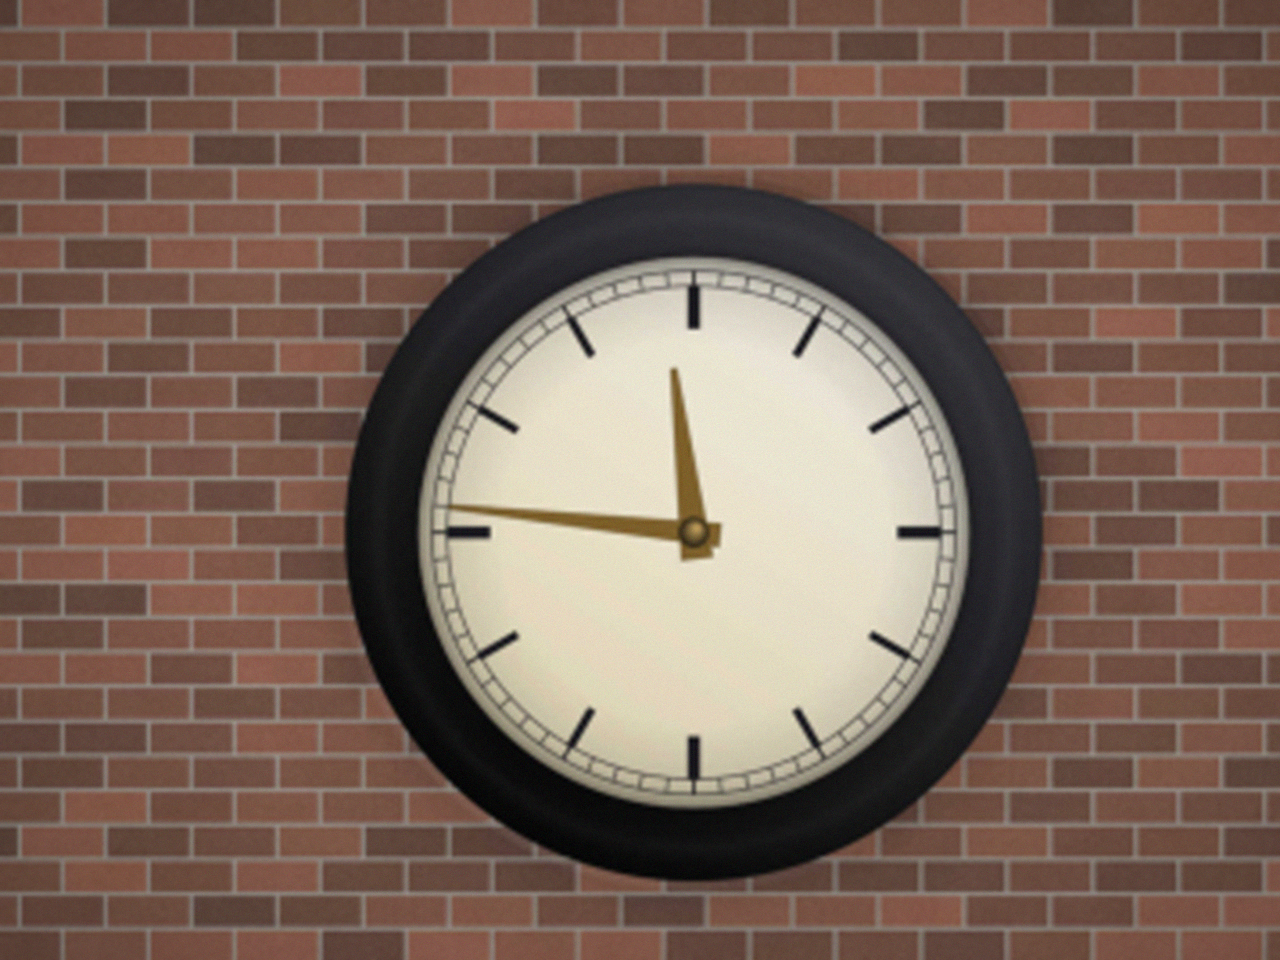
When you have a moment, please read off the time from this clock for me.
11:46
